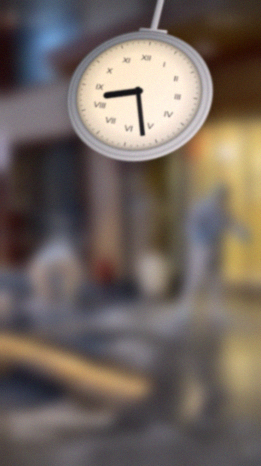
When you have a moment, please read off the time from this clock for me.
8:27
